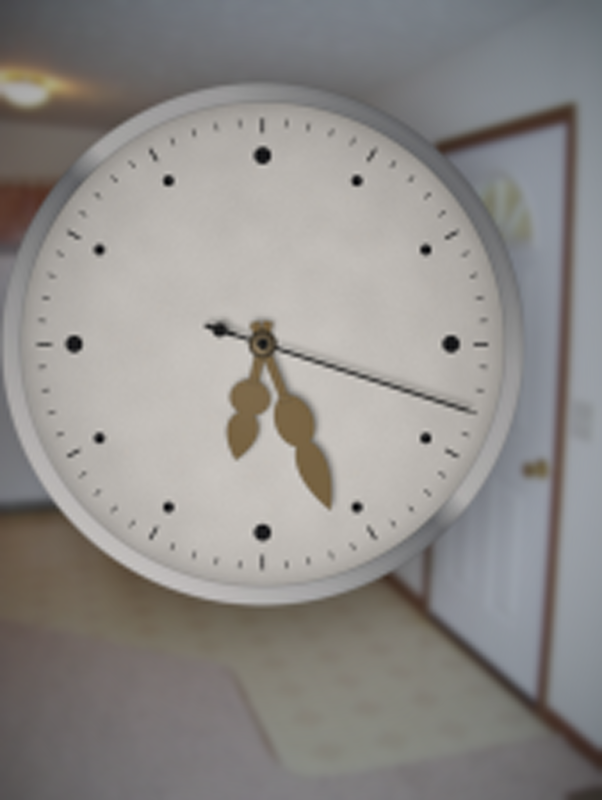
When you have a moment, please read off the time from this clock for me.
6:26:18
